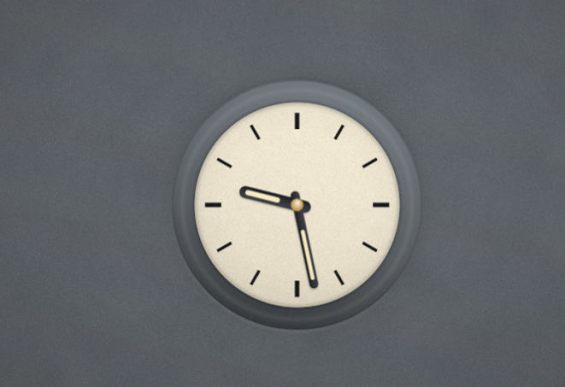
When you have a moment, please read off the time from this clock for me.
9:28
